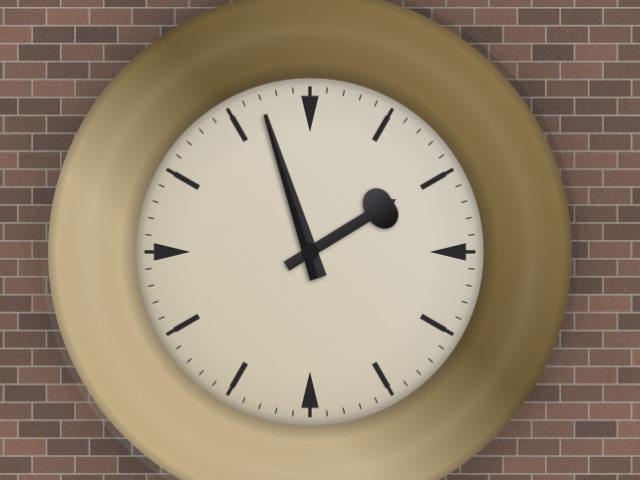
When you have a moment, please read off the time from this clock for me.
1:57
